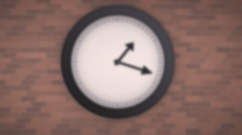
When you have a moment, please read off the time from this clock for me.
1:18
